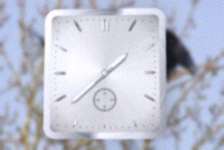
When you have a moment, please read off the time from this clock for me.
1:38
